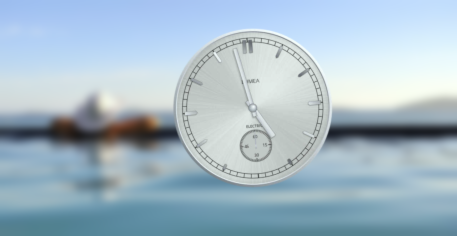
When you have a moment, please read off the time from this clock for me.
4:58
